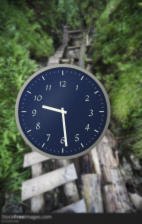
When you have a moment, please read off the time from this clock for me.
9:29
